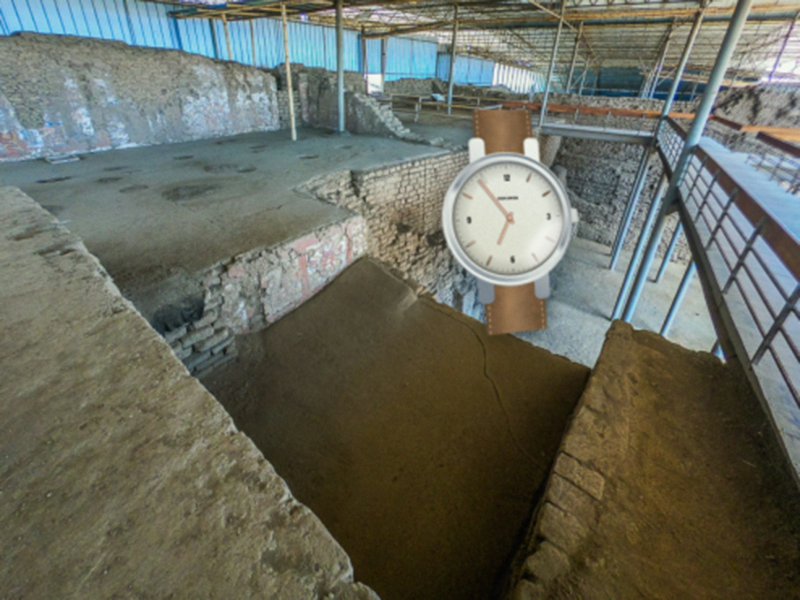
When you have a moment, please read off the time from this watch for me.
6:54
